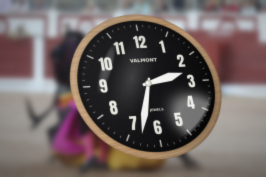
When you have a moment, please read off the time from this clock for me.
2:33
